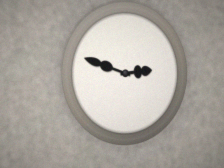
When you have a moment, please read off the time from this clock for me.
2:48
